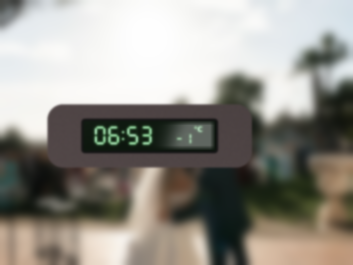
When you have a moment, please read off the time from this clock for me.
6:53
